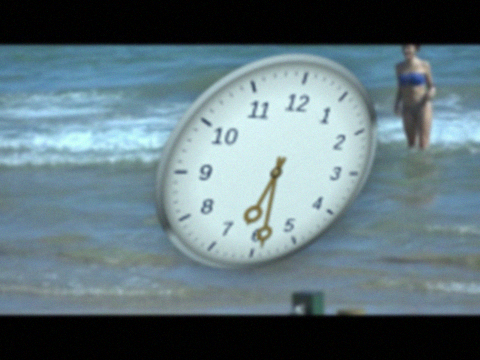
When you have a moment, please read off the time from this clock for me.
6:29
